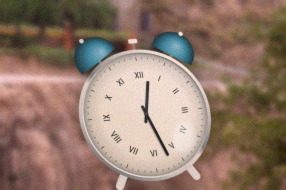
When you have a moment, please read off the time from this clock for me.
12:27
